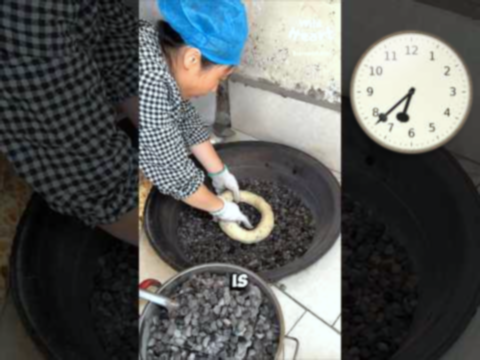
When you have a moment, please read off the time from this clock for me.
6:38
